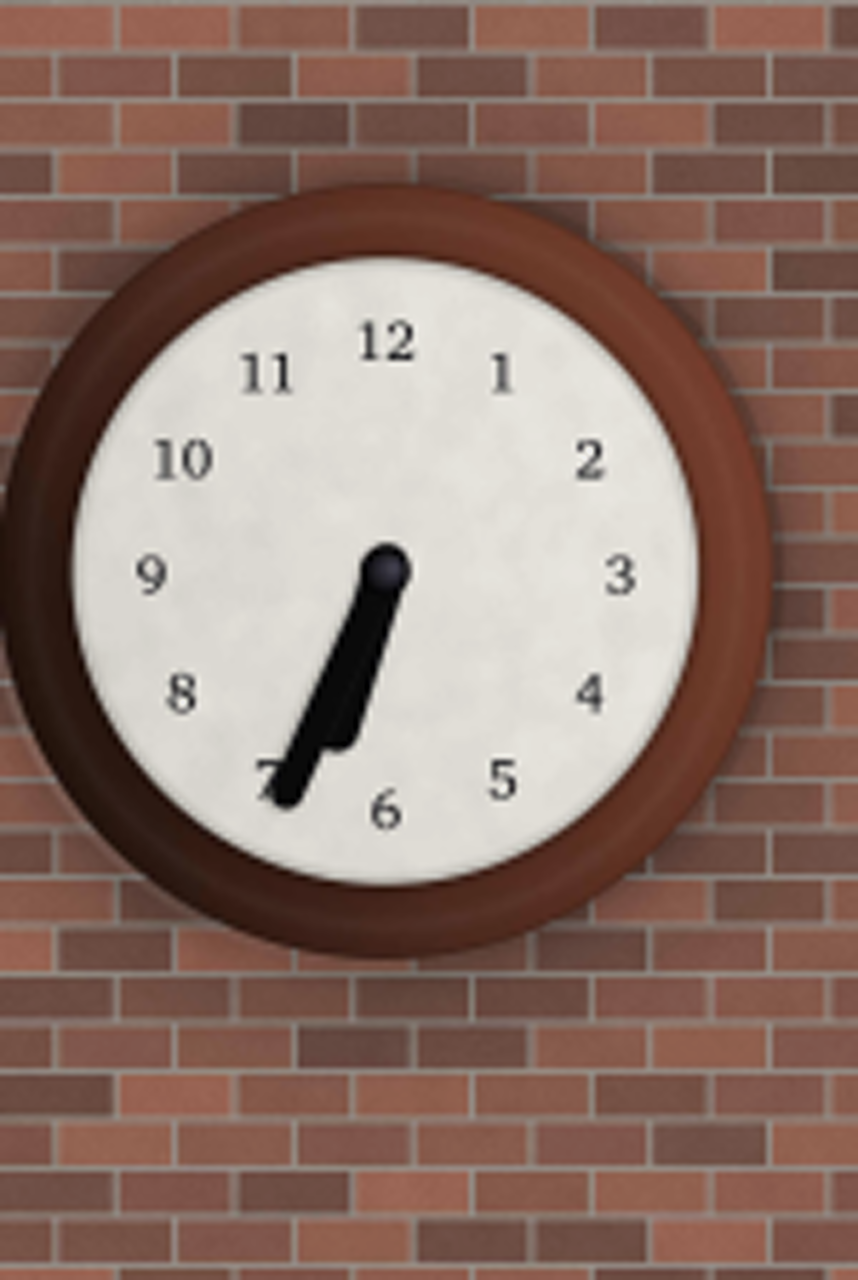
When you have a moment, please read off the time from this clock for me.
6:34
